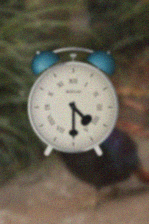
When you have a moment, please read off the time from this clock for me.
4:30
